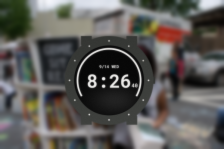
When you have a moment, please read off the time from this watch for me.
8:26
